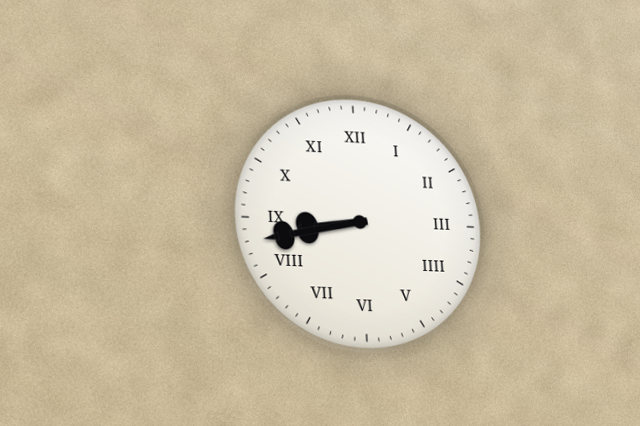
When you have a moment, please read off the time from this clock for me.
8:43
